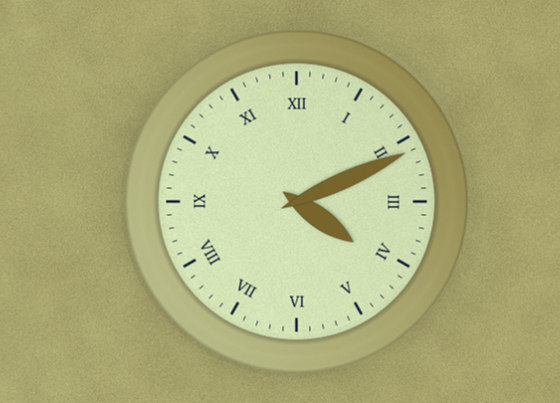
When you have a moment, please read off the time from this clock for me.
4:11
